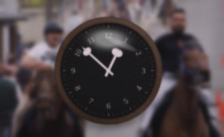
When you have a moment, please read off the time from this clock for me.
12:52
